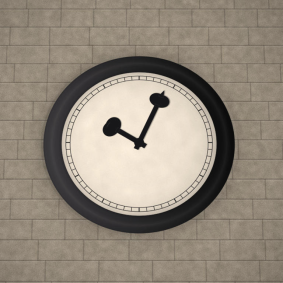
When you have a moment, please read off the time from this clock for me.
10:04
